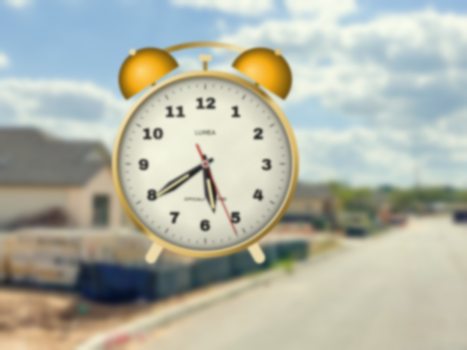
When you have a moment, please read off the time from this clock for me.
5:39:26
